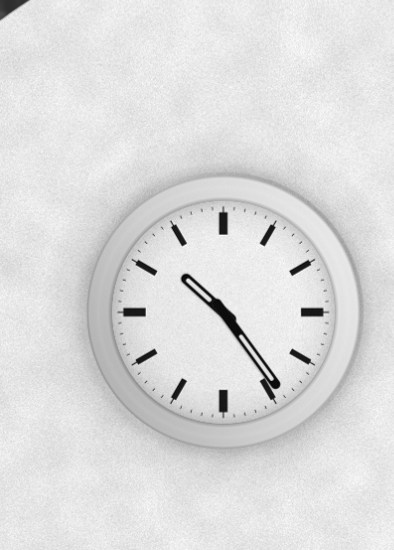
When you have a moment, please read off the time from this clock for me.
10:24
